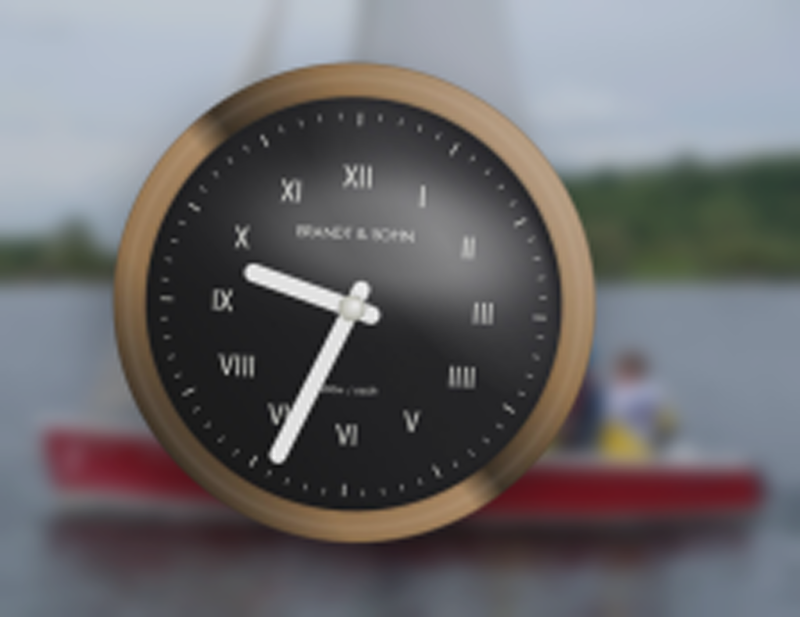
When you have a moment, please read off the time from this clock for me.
9:34
